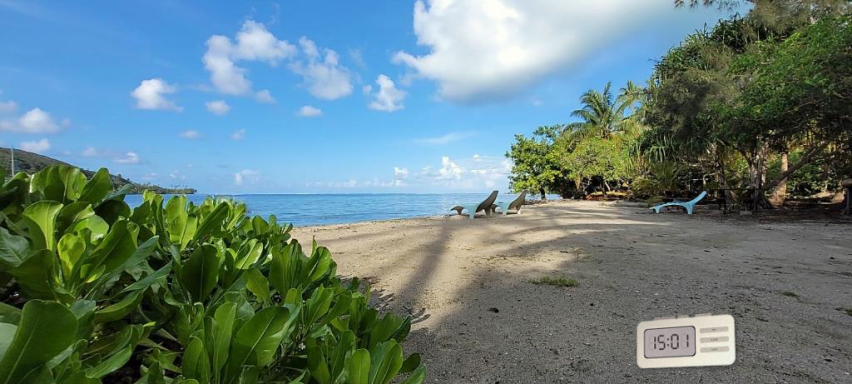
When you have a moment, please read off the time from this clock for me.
15:01
